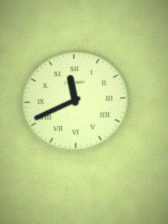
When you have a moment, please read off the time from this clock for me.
11:41
